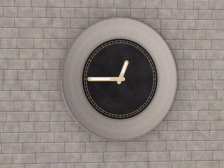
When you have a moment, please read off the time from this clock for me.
12:45
